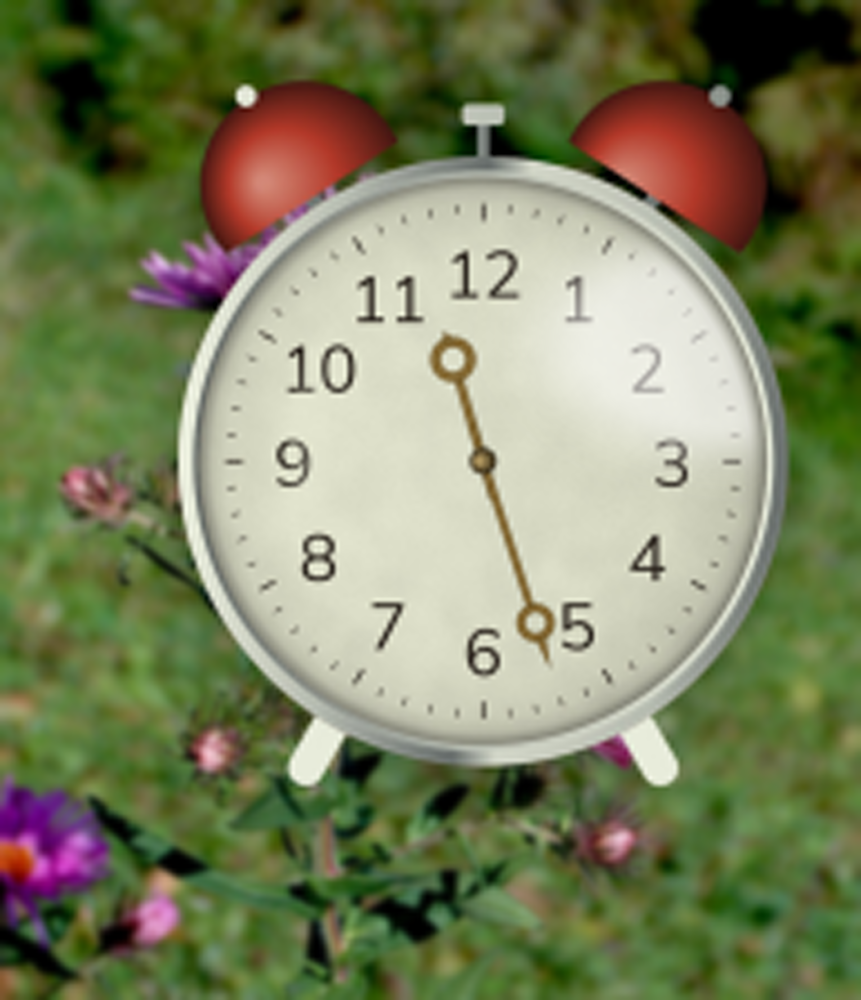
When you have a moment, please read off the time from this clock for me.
11:27
